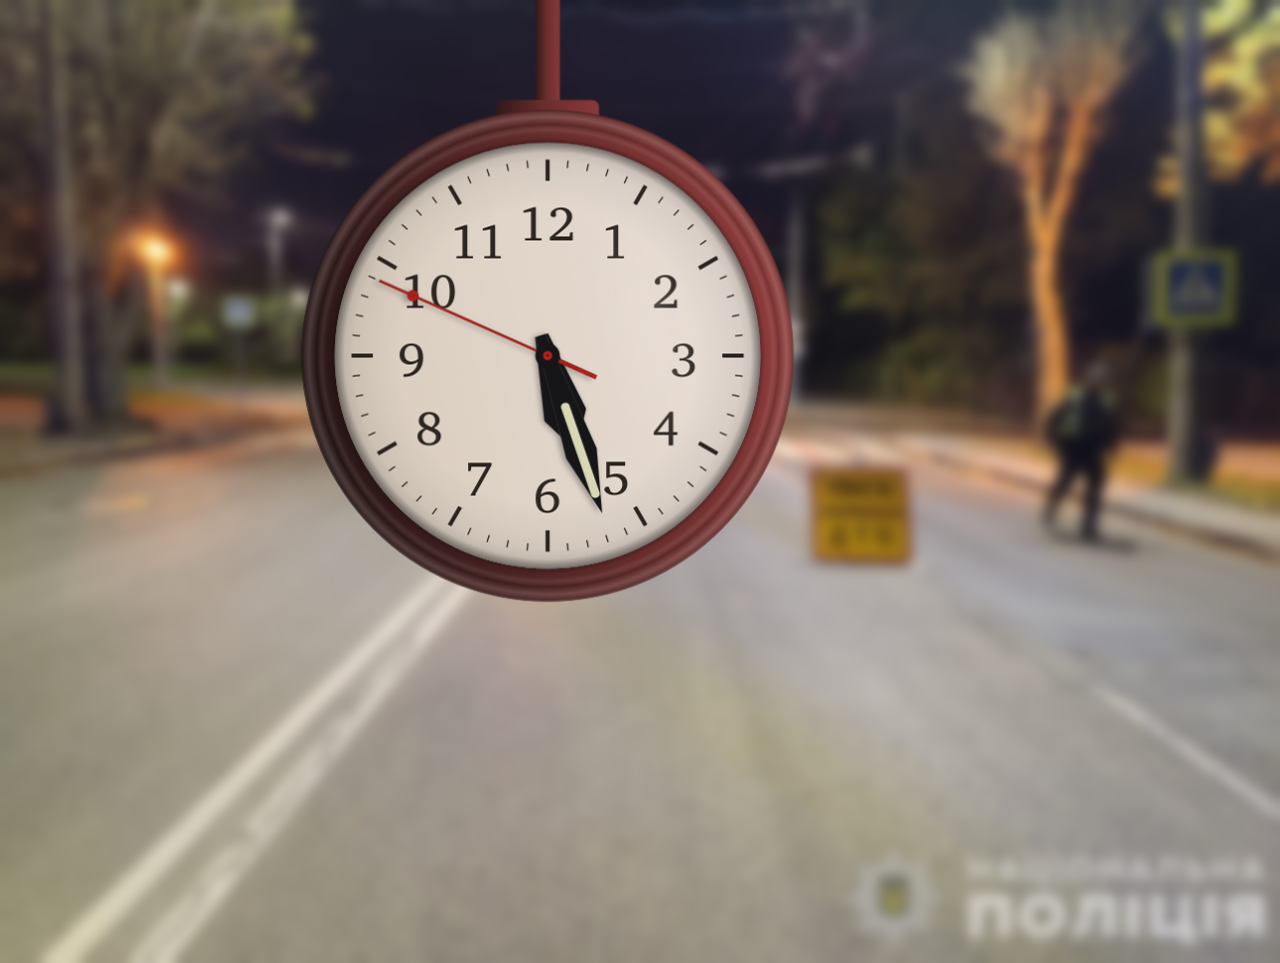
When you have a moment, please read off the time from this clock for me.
5:26:49
